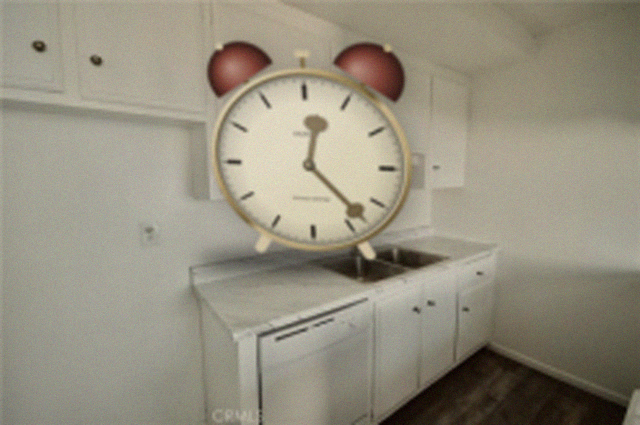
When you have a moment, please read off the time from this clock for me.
12:23
